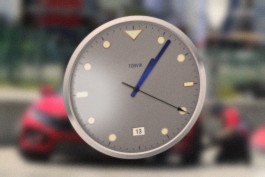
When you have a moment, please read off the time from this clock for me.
1:06:20
